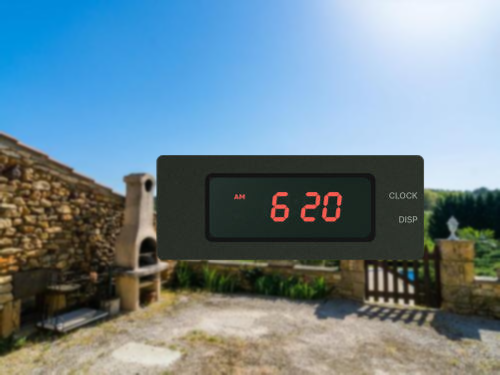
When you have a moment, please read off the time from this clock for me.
6:20
